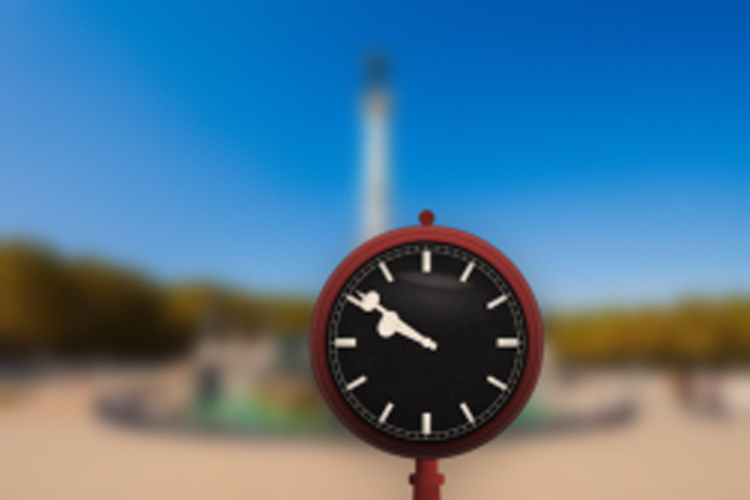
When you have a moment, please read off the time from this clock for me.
9:51
